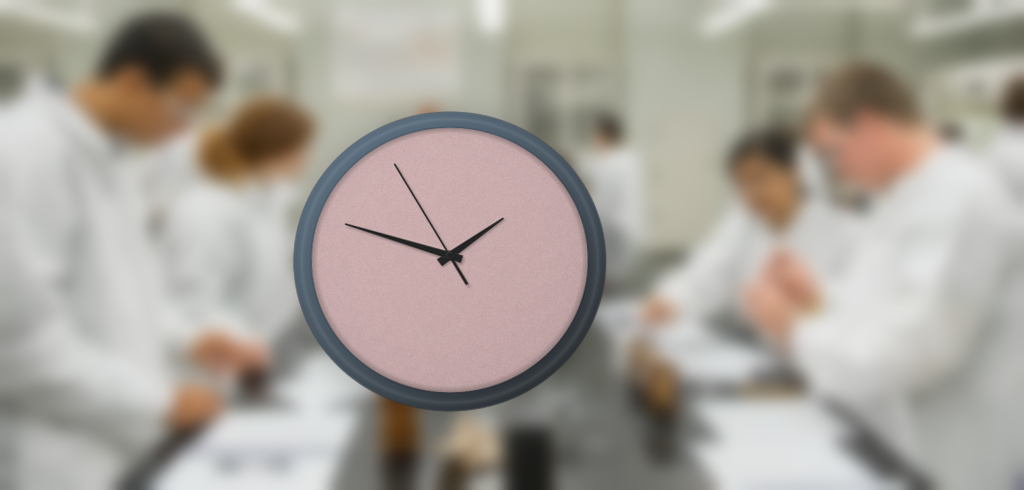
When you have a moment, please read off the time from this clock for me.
1:47:55
